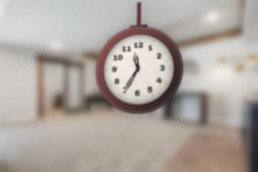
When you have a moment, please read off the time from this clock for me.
11:35
